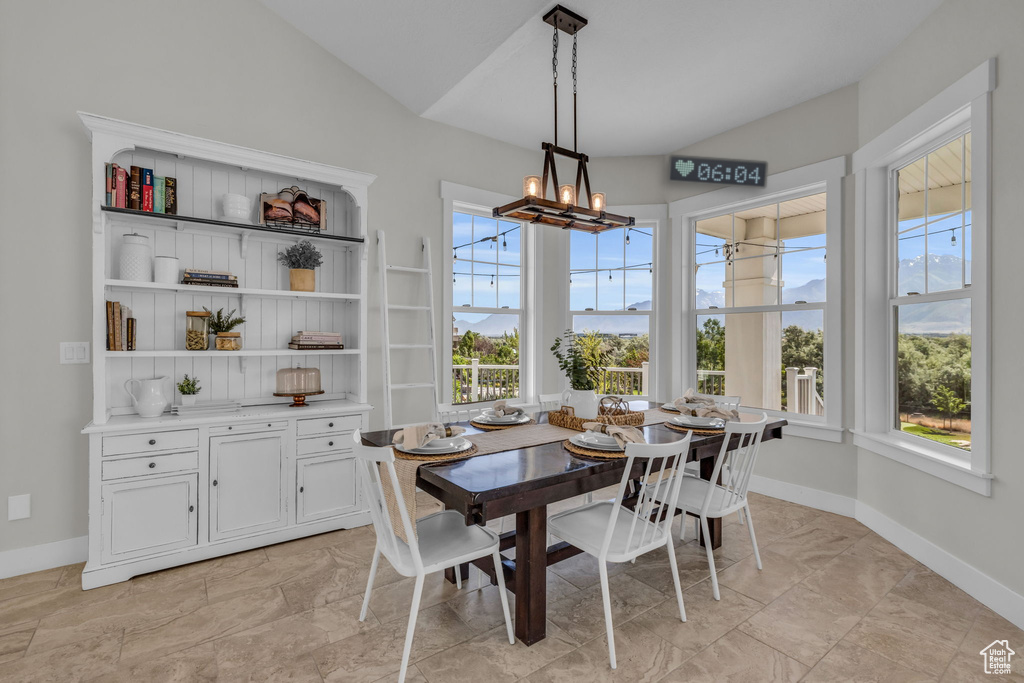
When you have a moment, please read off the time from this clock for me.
6:04
